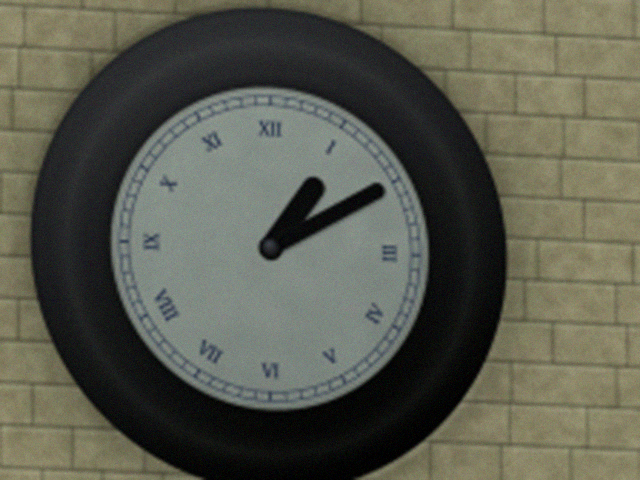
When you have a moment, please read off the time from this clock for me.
1:10
